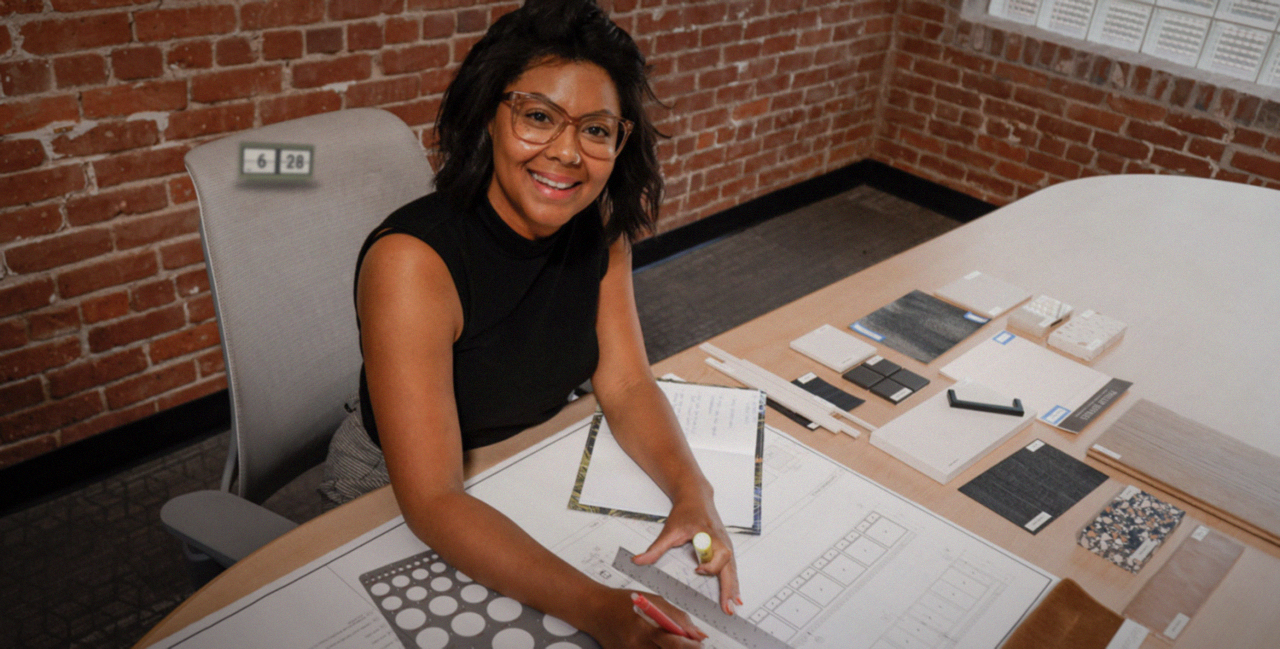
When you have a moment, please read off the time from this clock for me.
6:28
